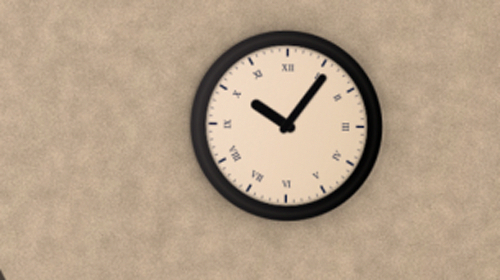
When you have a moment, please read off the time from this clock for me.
10:06
